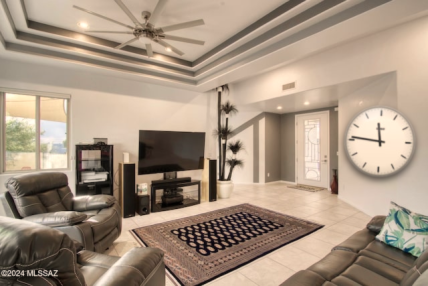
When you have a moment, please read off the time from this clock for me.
11:46
